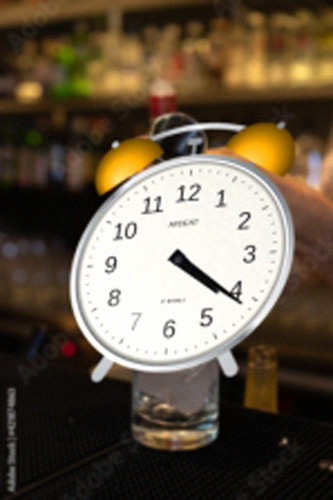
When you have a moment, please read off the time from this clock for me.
4:21
